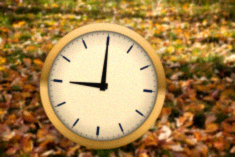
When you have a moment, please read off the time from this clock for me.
9:00
